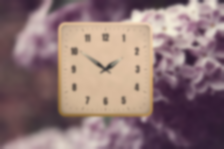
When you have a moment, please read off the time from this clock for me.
1:51
